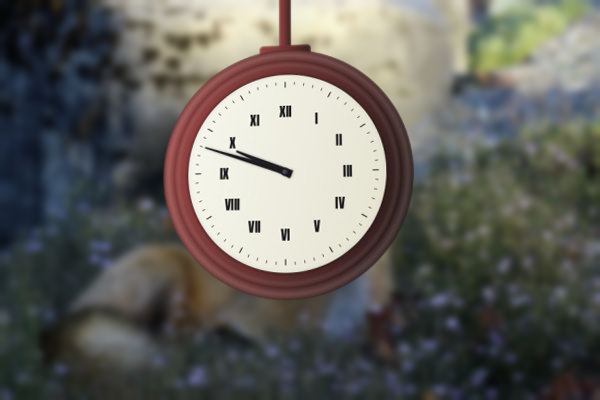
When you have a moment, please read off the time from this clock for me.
9:48
